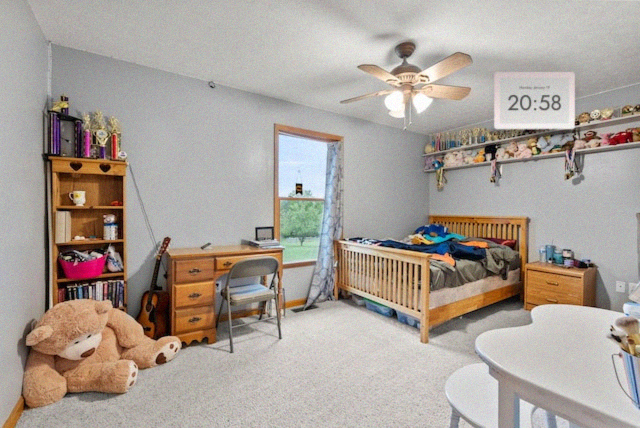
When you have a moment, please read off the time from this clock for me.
20:58
